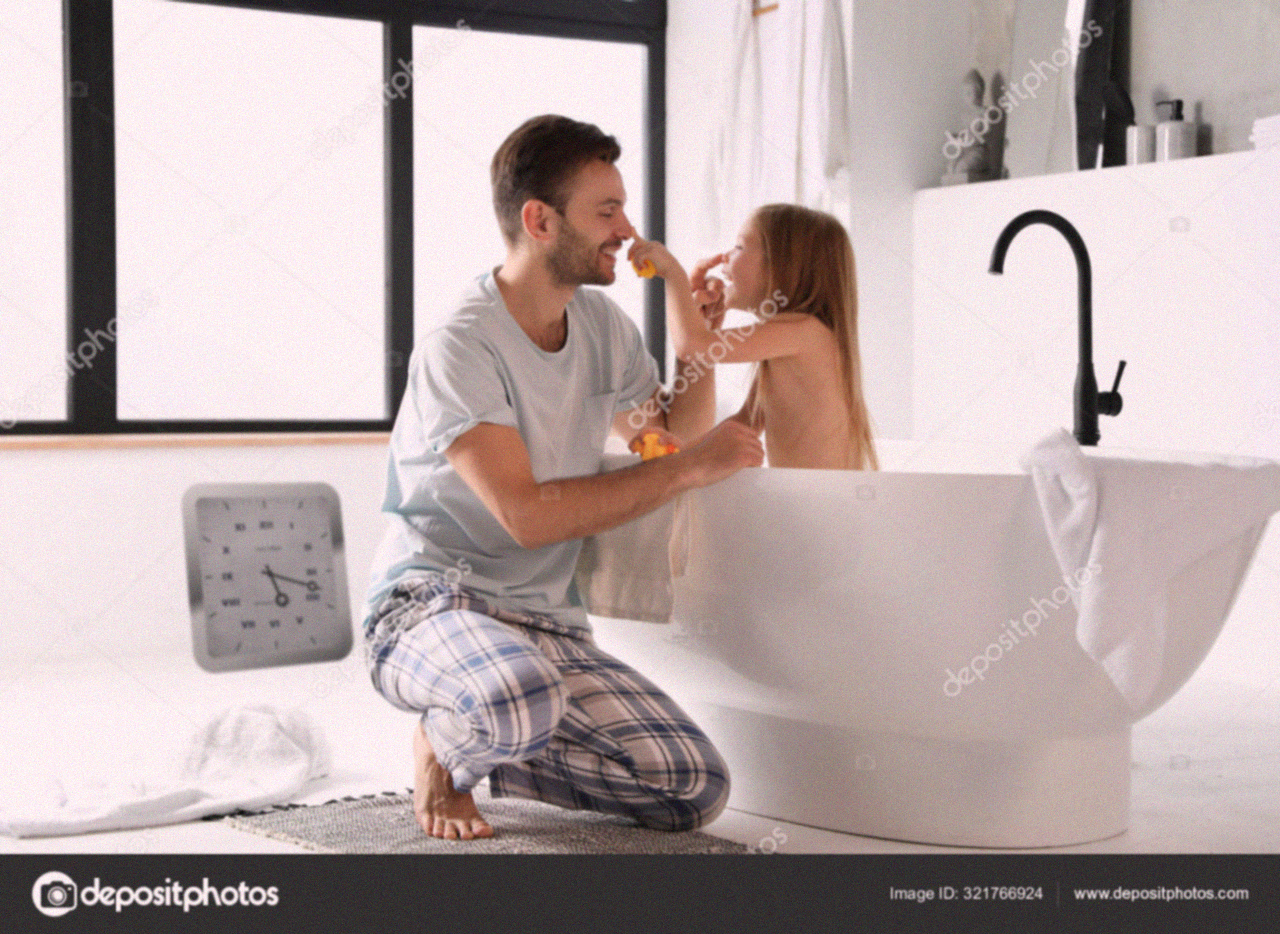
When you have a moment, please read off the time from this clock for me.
5:18
